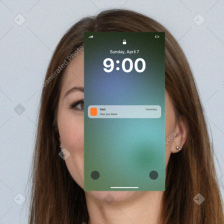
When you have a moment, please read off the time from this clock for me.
9:00
